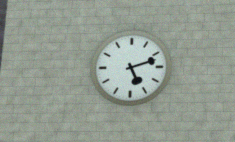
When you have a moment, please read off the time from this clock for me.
5:12
